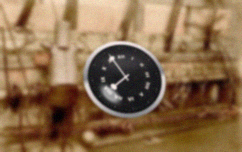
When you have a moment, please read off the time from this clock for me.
7:56
